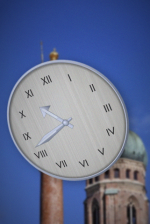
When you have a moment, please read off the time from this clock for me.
10:42
